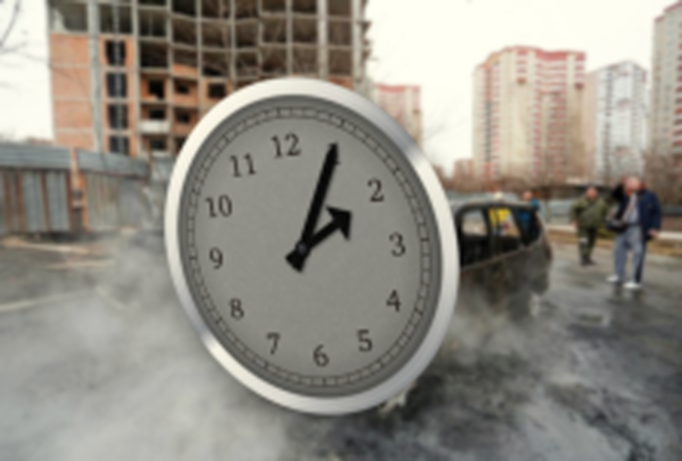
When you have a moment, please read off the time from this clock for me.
2:05
